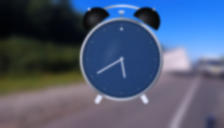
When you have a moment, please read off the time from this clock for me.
5:40
